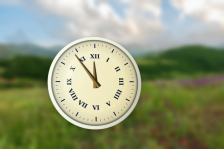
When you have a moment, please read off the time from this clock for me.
11:54
